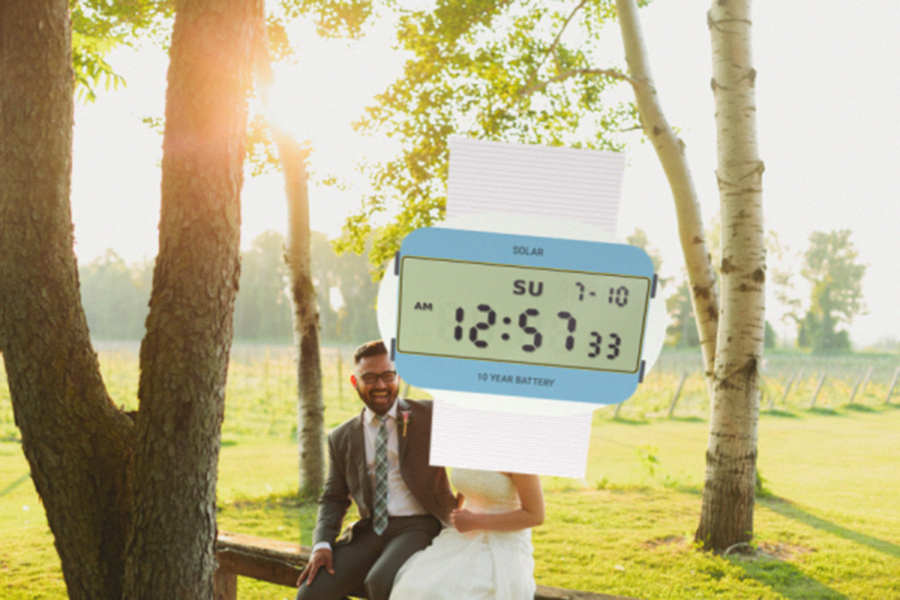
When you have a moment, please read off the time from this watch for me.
12:57:33
